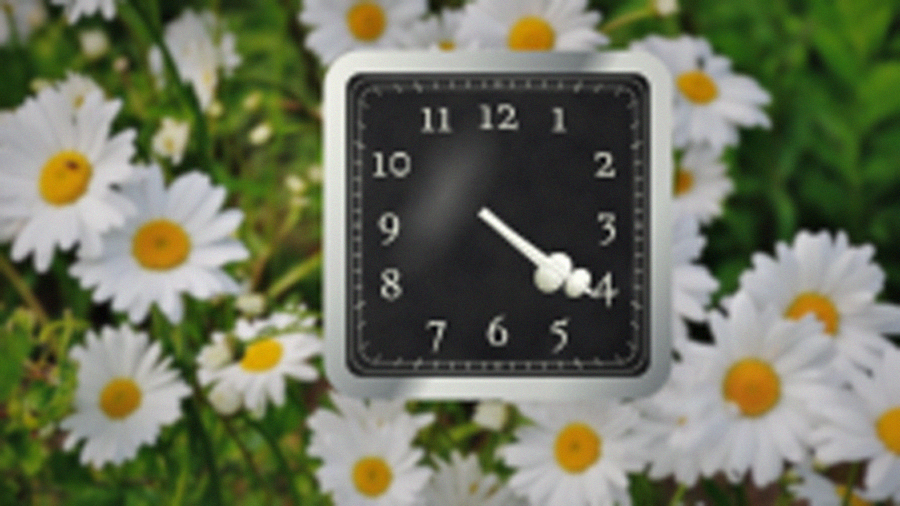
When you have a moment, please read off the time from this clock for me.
4:21
